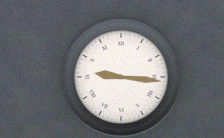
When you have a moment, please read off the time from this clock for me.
9:16
